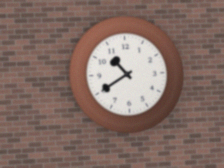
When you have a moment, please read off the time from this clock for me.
10:40
